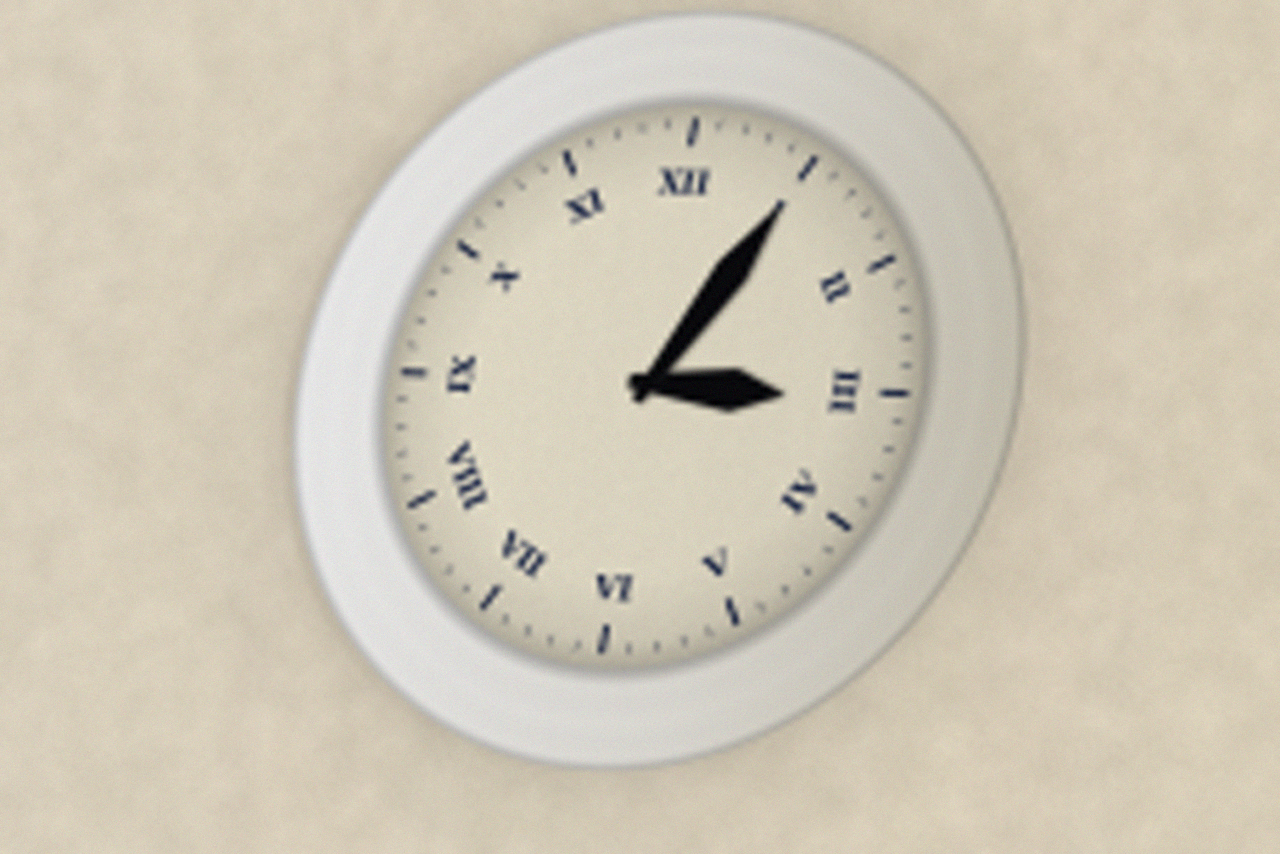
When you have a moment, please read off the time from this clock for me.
3:05
